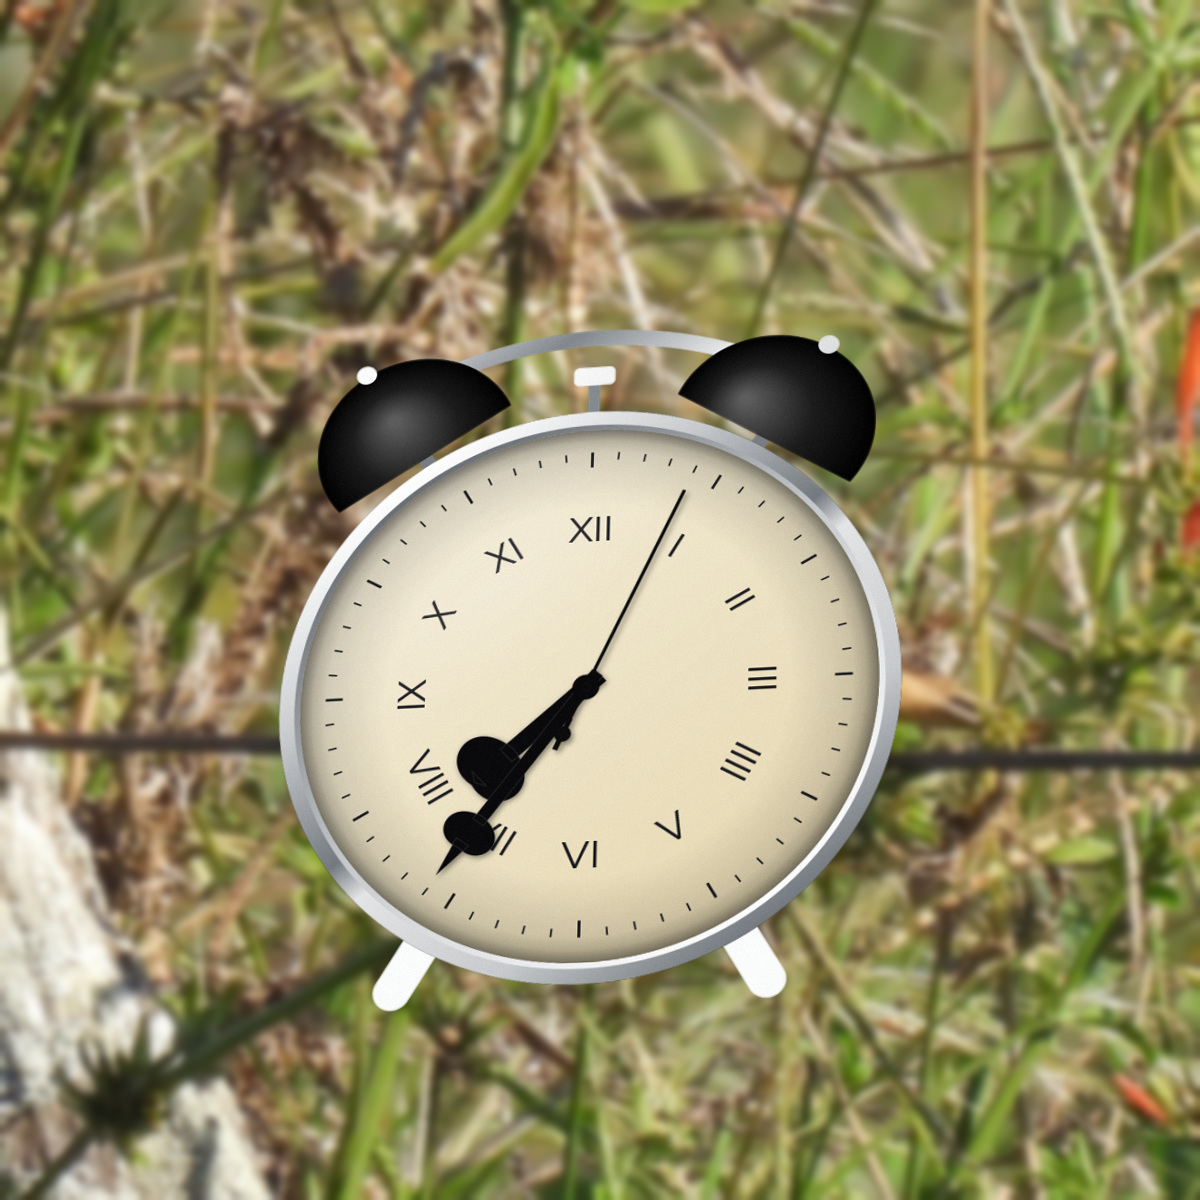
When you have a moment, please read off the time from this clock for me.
7:36:04
